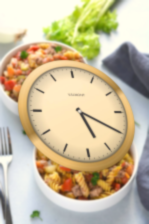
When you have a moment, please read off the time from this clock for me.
5:20
